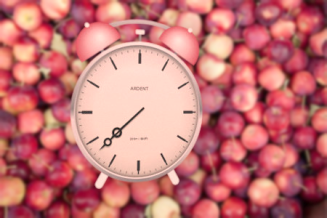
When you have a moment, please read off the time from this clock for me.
7:38
